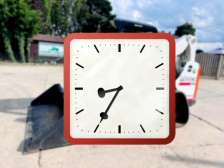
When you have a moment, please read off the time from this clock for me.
8:35
